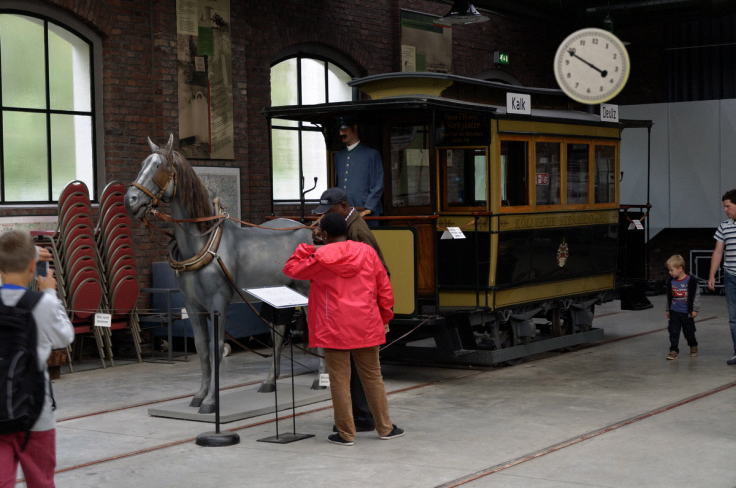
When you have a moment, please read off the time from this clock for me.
3:49
